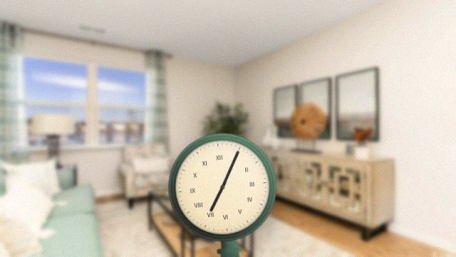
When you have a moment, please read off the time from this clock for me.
7:05
